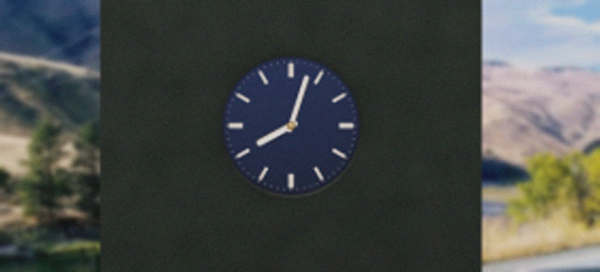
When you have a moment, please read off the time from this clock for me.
8:03
